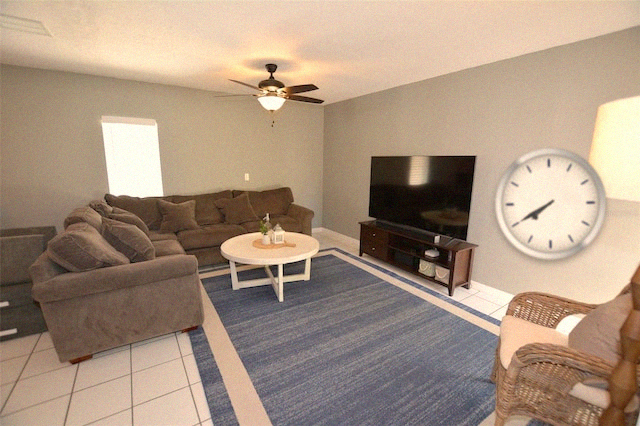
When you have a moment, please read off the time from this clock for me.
7:40
